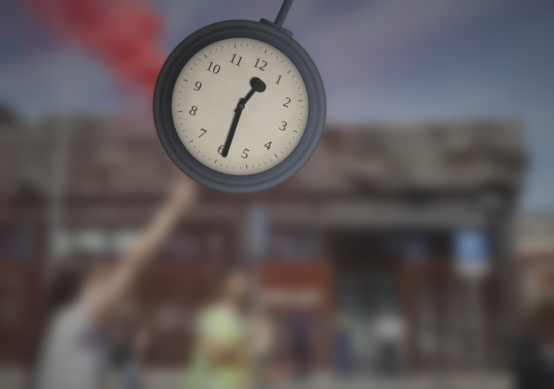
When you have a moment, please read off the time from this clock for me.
12:29
